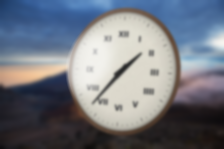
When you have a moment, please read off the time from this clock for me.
1:37
